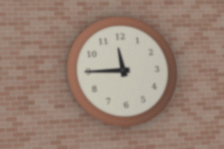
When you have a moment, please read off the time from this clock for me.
11:45
